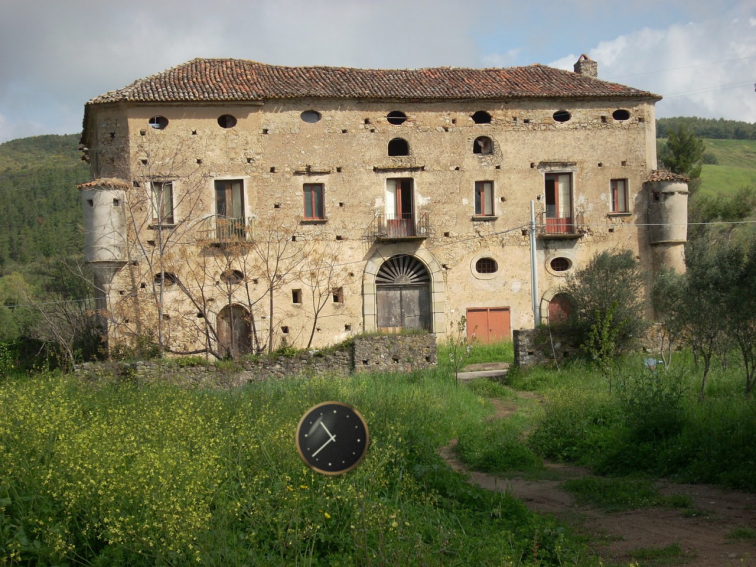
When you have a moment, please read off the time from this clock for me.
10:37
